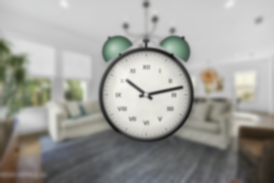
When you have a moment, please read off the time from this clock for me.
10:13
